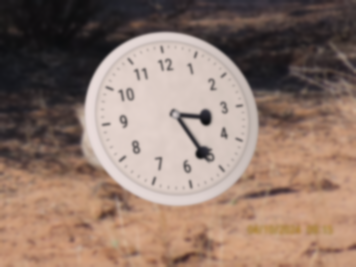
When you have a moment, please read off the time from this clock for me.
3:26
